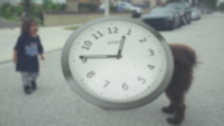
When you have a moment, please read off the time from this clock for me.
12:46
